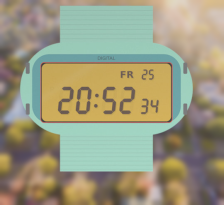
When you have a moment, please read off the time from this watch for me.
20:52:34
